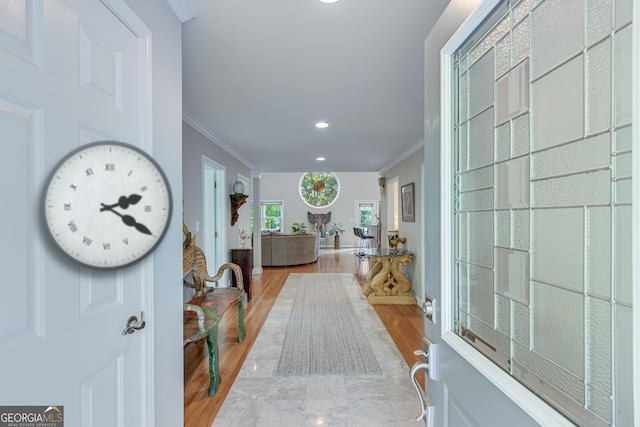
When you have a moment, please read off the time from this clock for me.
2:20
